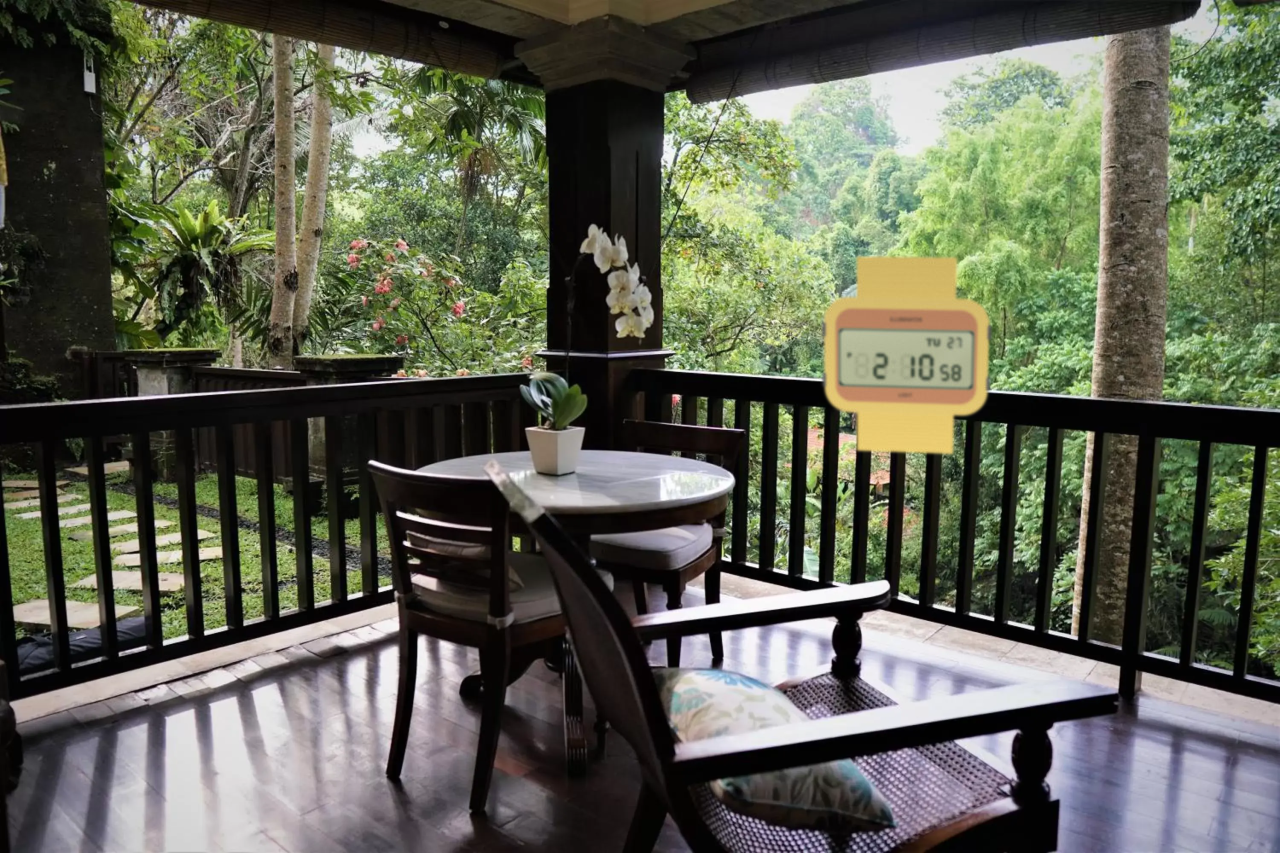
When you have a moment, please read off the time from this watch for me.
2:10:58
